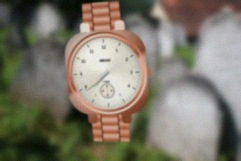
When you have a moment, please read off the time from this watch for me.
7:39
